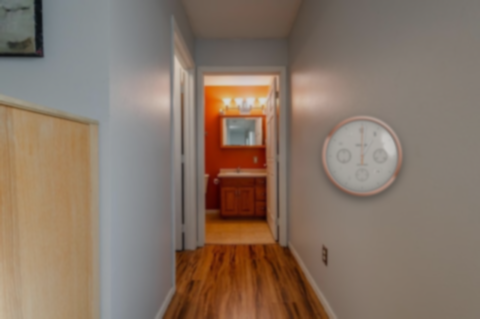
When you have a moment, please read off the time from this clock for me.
1:01
